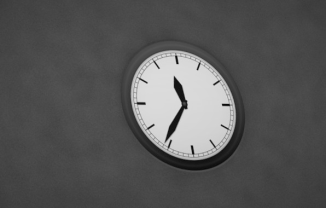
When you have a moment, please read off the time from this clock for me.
11:36
